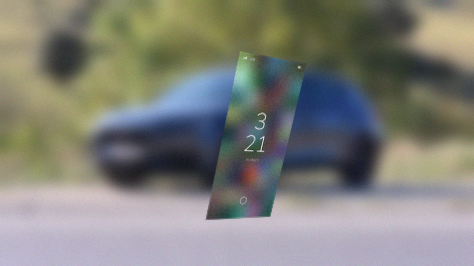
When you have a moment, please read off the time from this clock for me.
3:21
